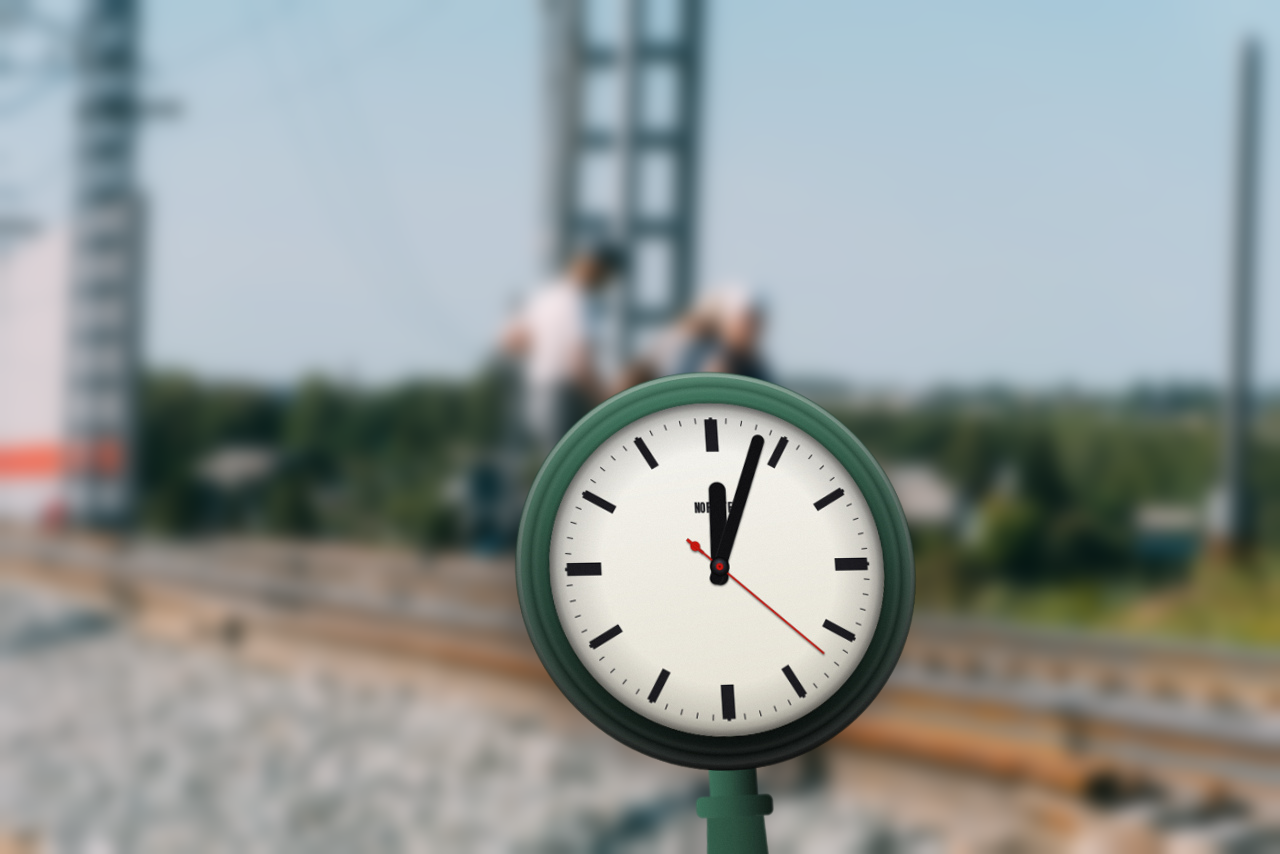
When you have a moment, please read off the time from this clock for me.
12:03:22
